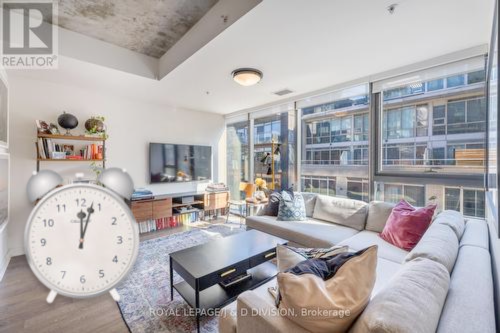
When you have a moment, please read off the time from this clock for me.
12:03
